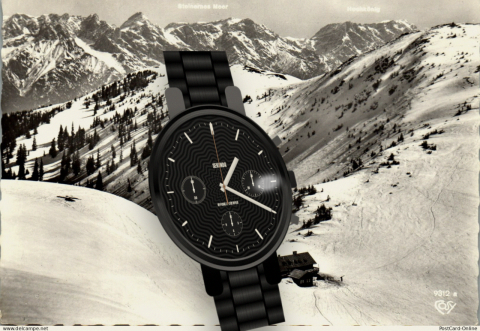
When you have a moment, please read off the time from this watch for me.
1:20
